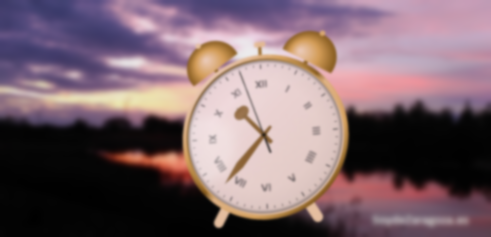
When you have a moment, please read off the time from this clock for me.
10:36:57
